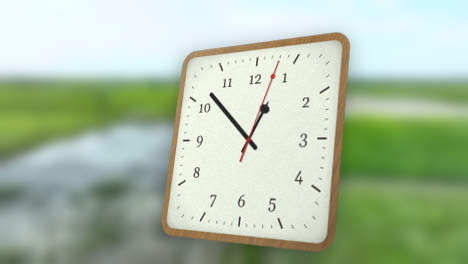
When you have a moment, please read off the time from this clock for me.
12:52:03
